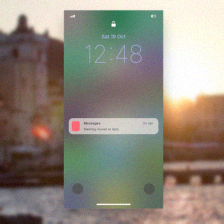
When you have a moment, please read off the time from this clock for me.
12:48
